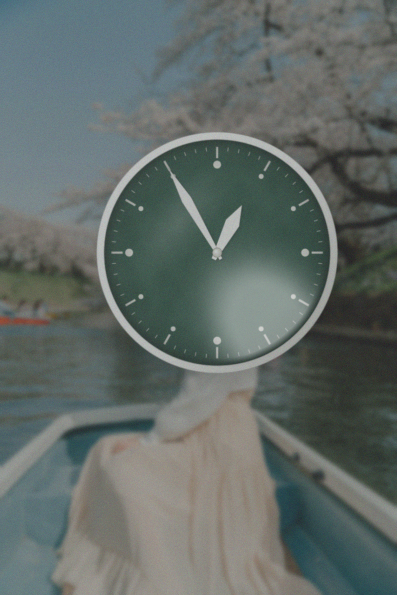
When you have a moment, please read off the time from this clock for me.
12:55
